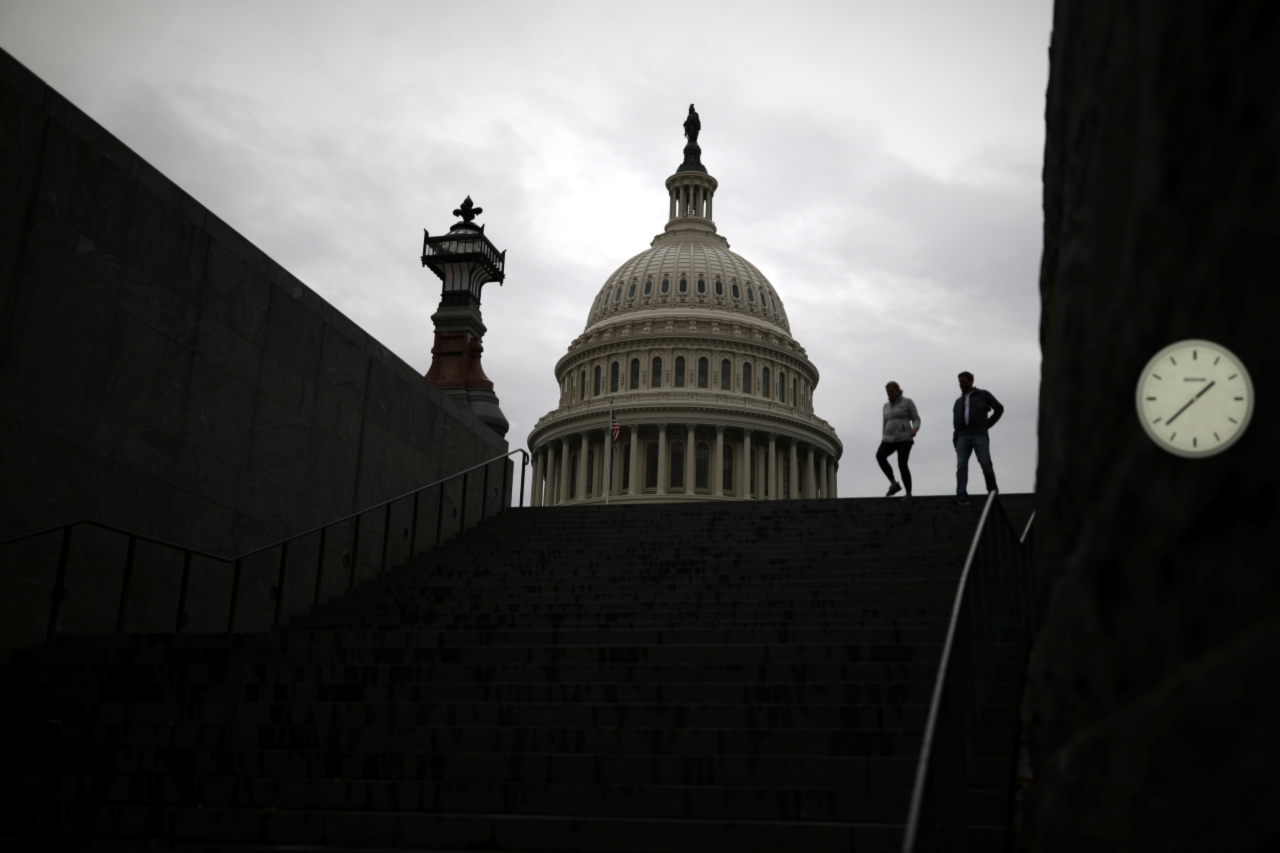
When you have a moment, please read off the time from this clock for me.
1:38
